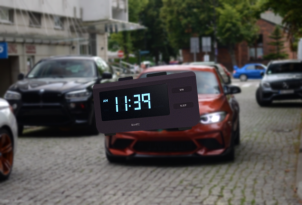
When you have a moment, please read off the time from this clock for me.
11:39
